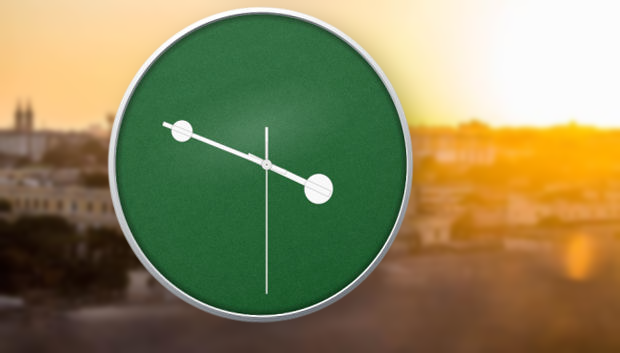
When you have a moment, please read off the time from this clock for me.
3:48:30
